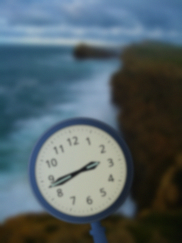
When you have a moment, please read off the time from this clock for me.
2:43
